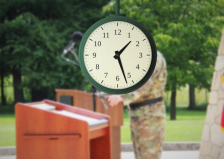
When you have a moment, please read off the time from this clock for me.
1:27
